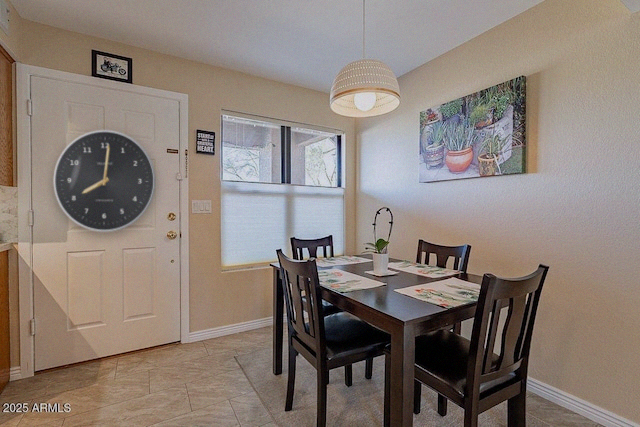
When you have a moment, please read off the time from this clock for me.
8:01
